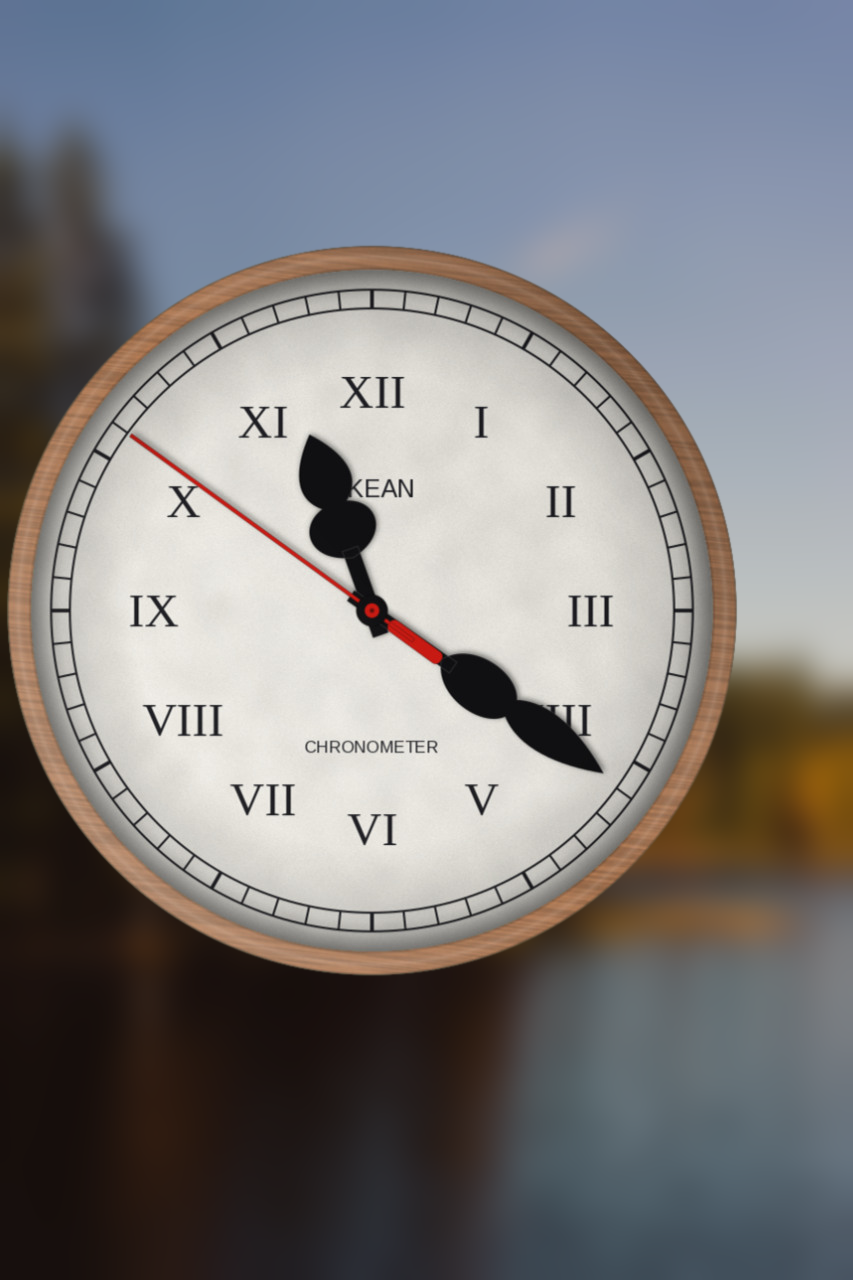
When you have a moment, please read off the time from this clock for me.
11:20:51
